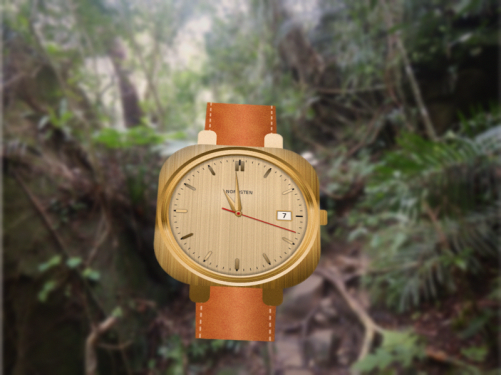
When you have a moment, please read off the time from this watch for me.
10:59:18
